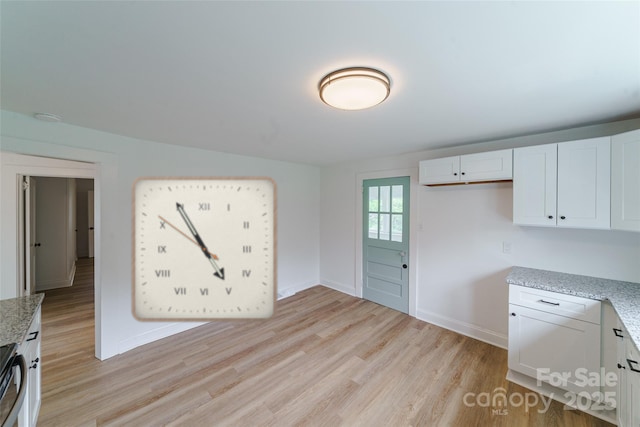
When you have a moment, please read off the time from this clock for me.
4:54:51
